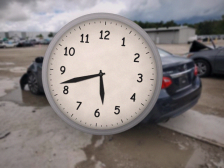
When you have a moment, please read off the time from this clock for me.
5:42
